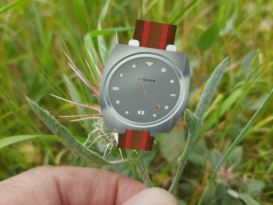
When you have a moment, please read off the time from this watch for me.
11:22
